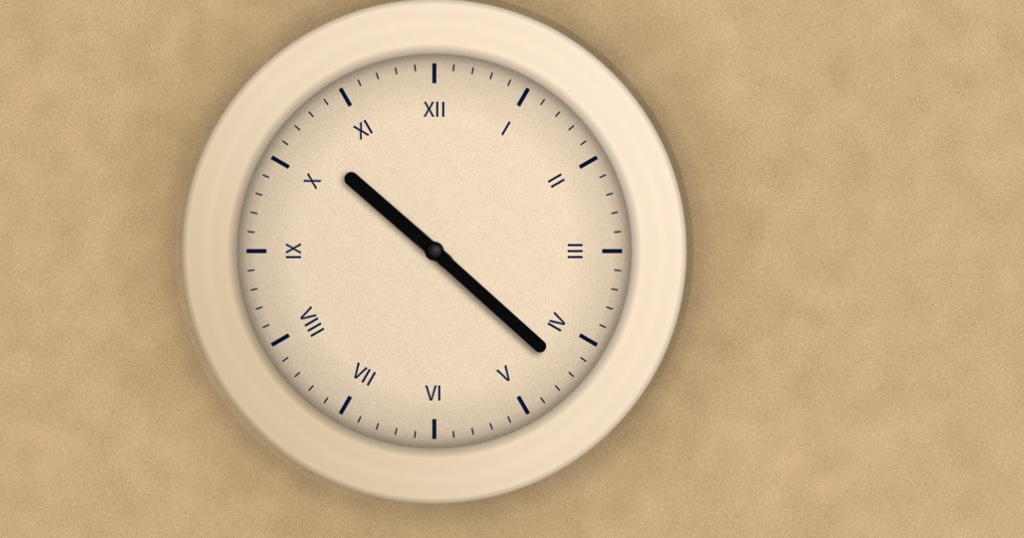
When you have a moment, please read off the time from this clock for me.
10:22
